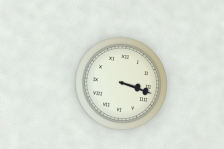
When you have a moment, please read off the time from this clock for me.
3:17
